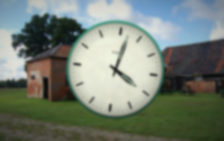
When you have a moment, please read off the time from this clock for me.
4:02
